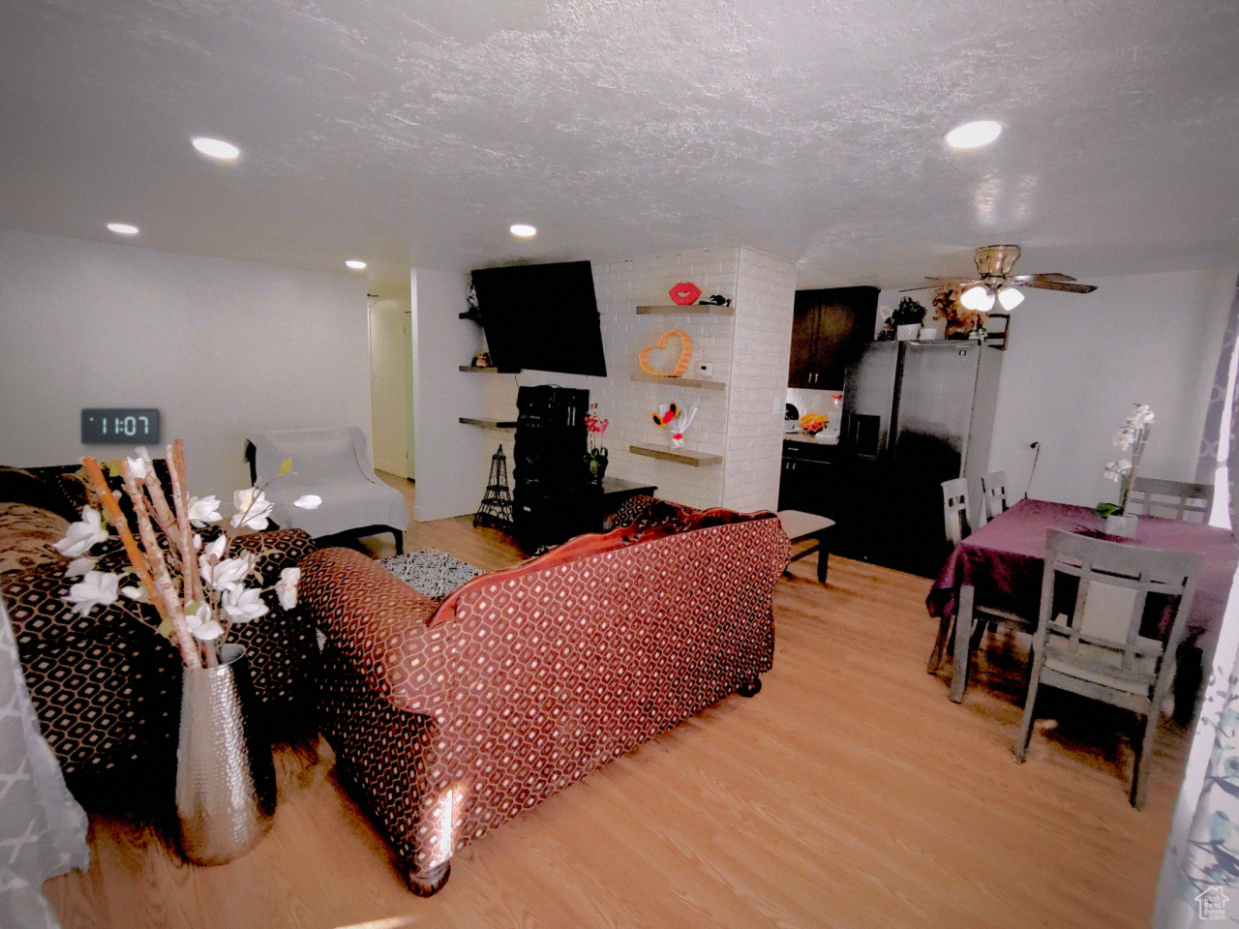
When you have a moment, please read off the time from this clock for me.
11:07
